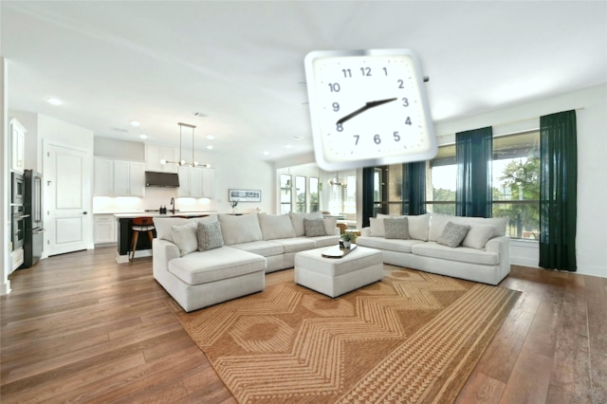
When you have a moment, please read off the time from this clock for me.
2:41
